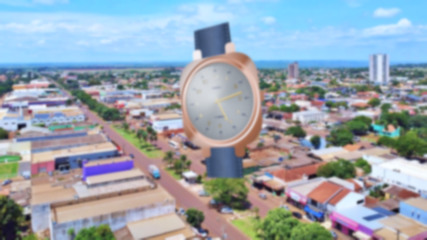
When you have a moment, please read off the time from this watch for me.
5:13
